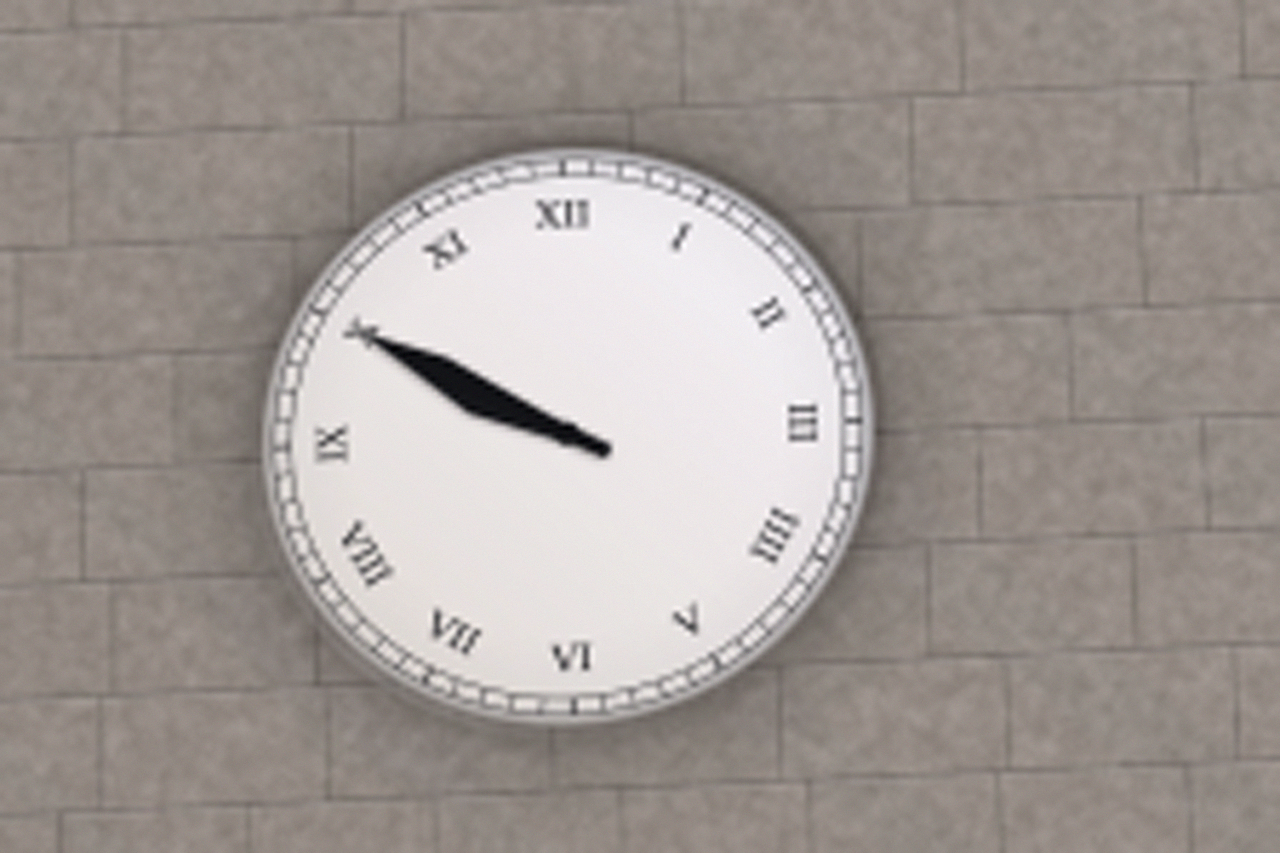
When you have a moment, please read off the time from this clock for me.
9:50
